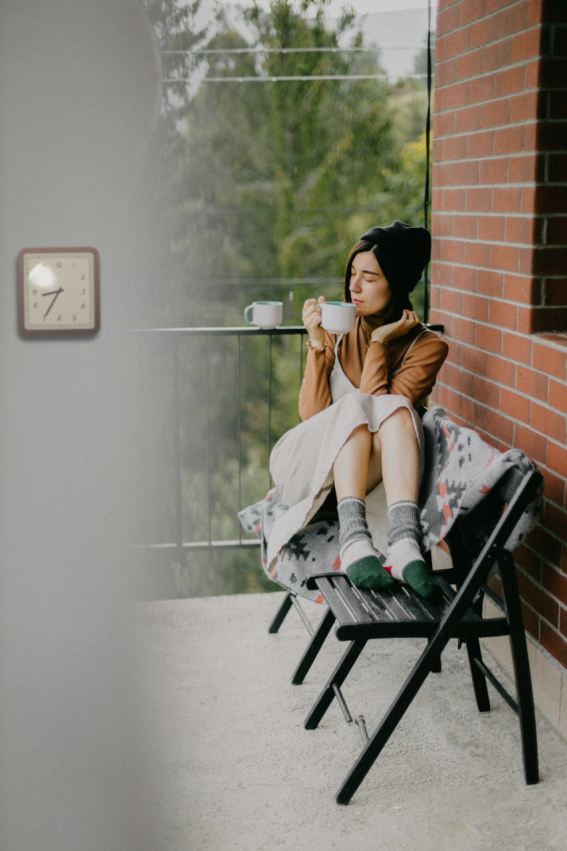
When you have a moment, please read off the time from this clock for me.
8:35
